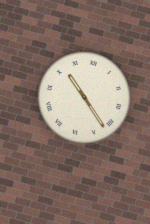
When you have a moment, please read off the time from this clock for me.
10:22
